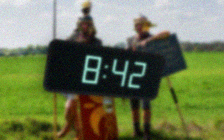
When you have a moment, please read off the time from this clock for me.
8:42
